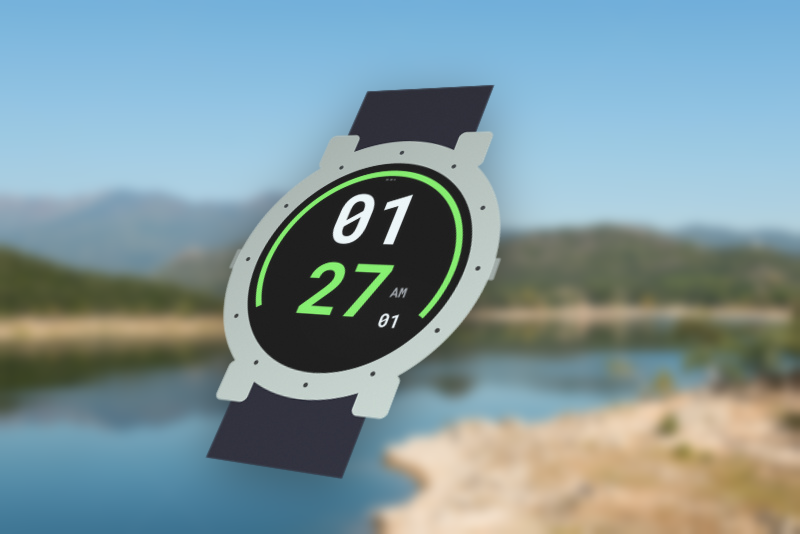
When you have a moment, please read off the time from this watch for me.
1:27:01
